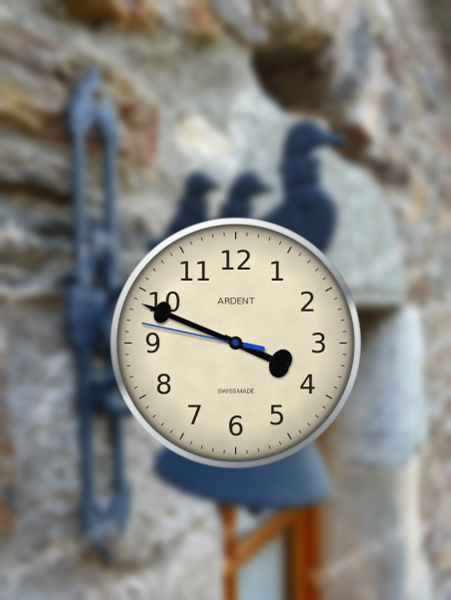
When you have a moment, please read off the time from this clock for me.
3:48:47
